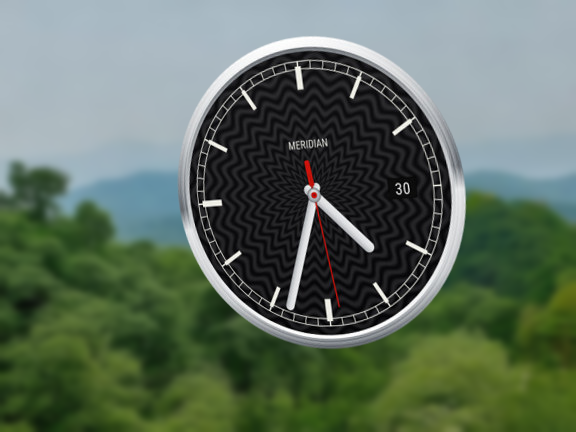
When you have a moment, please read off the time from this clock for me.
4:33:29
